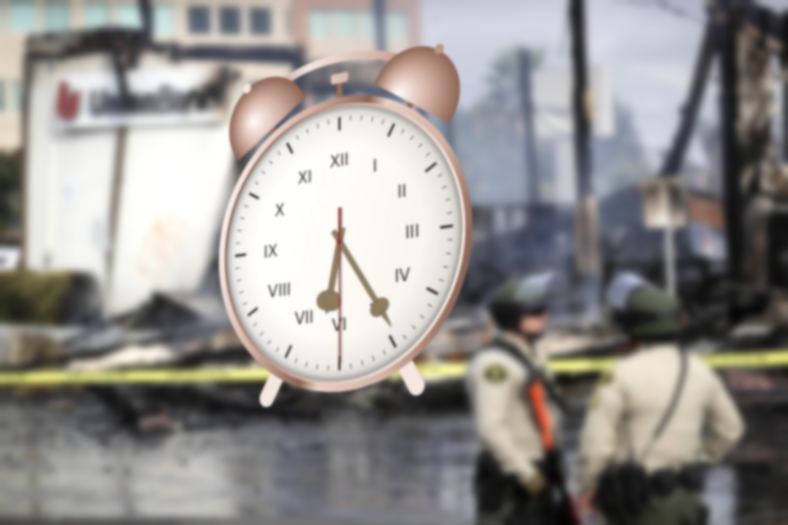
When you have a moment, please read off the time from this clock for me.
6:24:30
